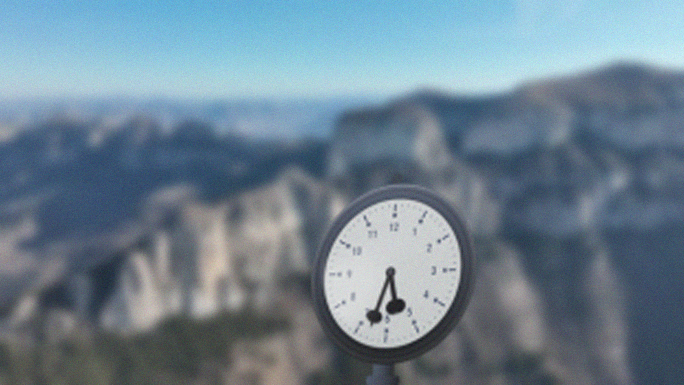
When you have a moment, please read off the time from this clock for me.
5:33
